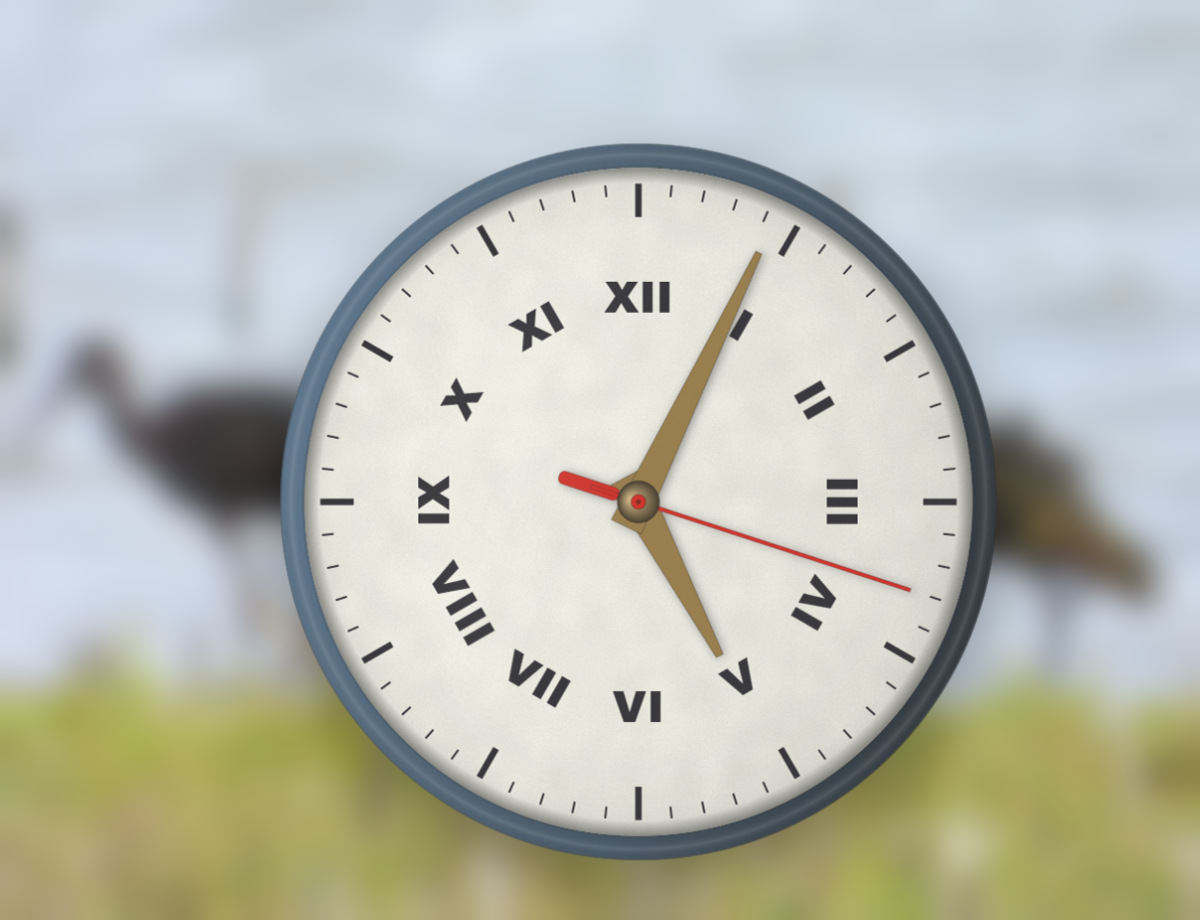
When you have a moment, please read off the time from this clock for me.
5:04:18
